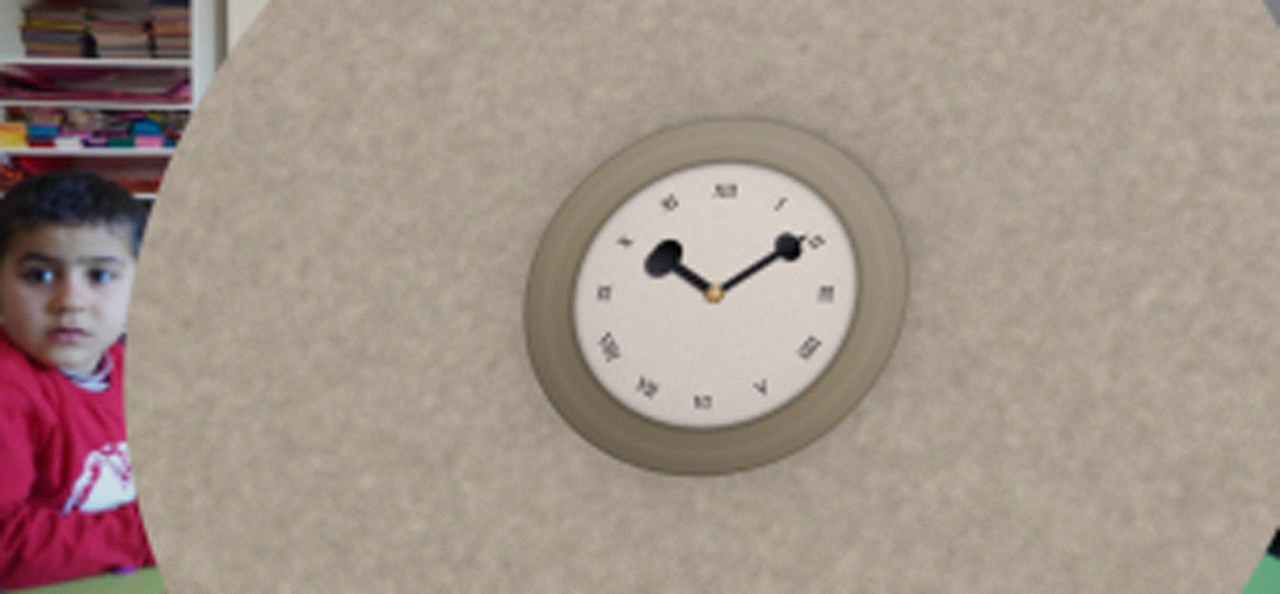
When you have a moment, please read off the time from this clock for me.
10:09
